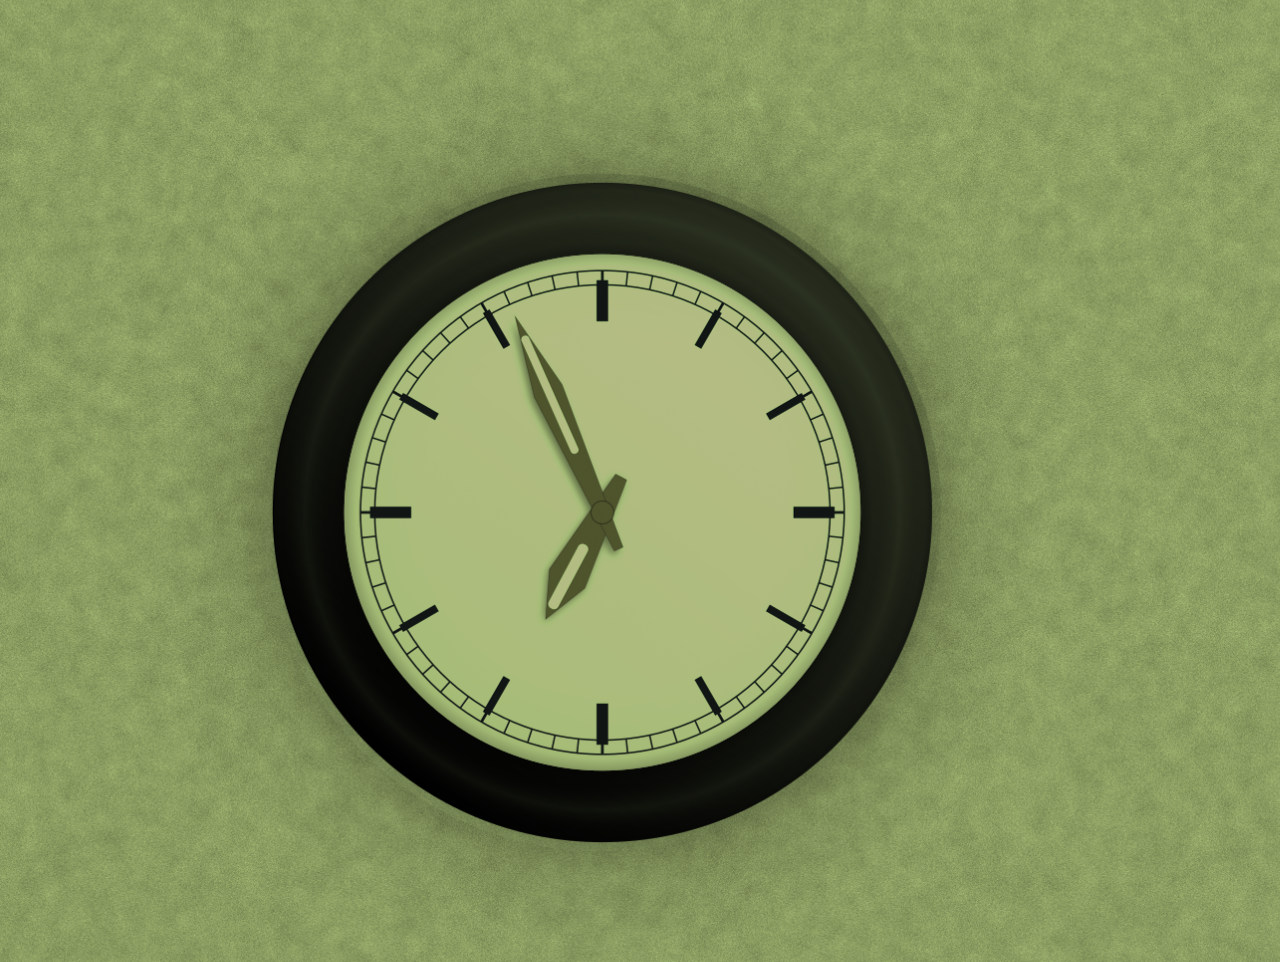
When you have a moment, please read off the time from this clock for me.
6:56
